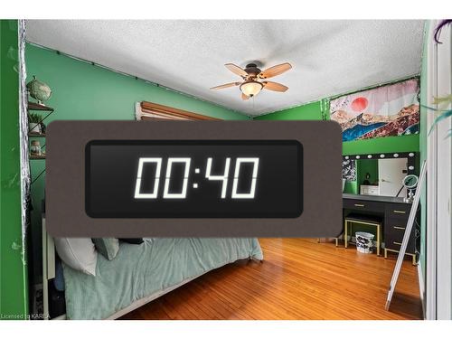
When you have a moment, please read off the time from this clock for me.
0:40
